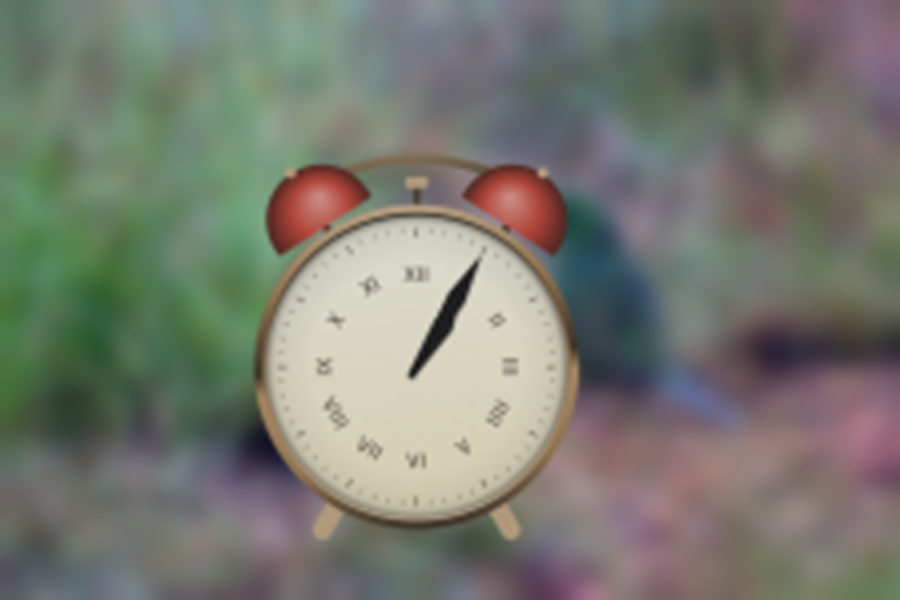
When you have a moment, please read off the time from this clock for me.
1:05
